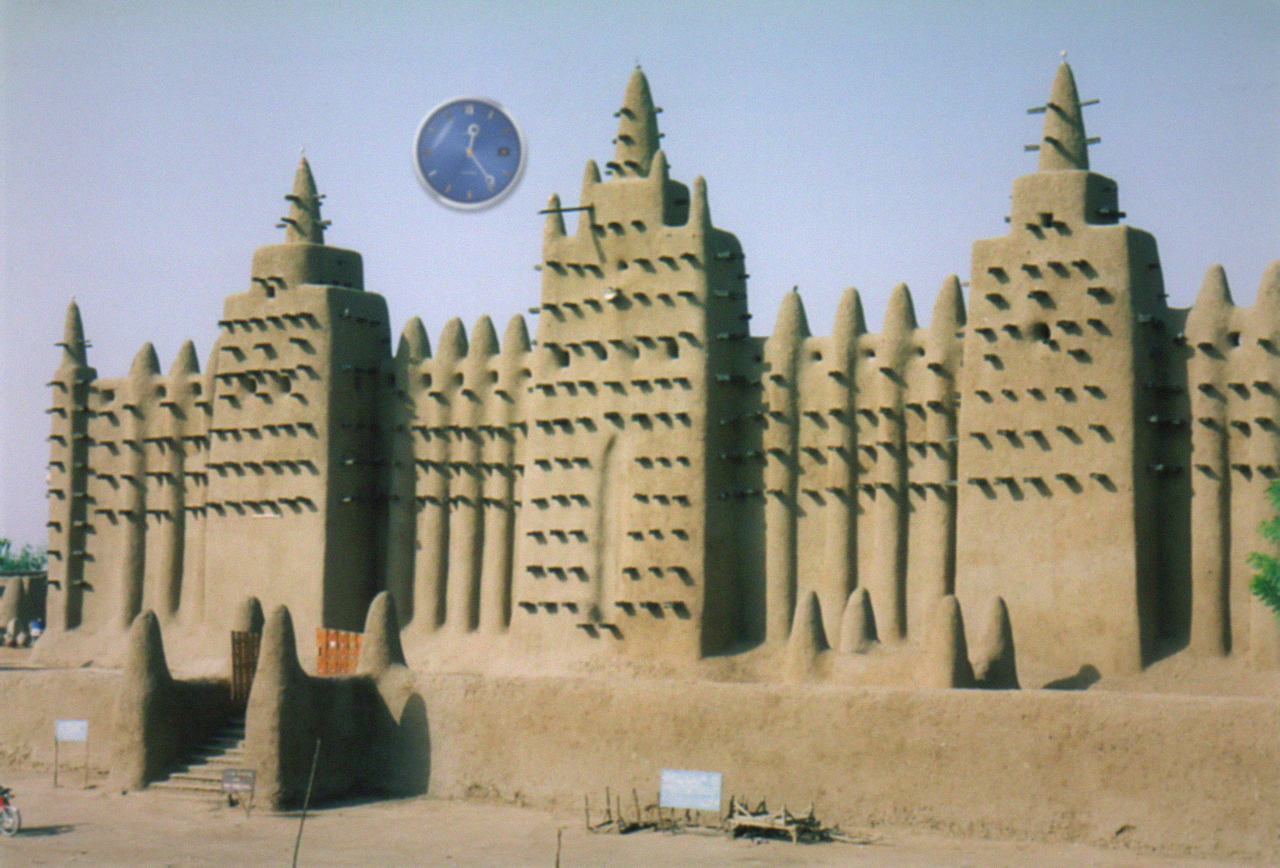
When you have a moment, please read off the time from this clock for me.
12:24
